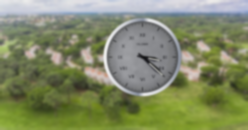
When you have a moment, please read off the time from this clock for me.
3:22
